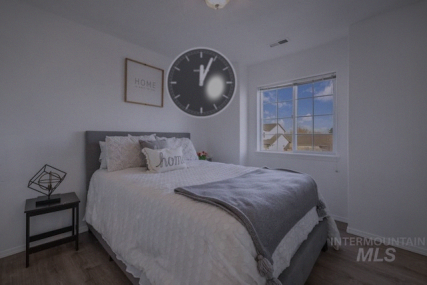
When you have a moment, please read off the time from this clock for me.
12:04
